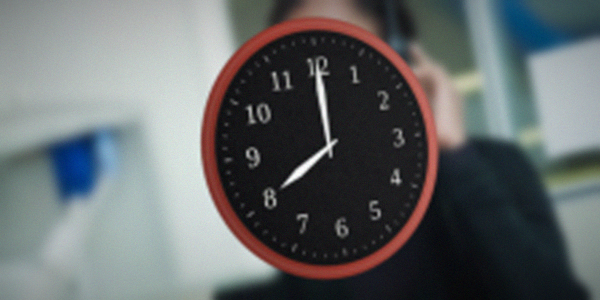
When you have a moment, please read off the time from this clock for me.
8:00
